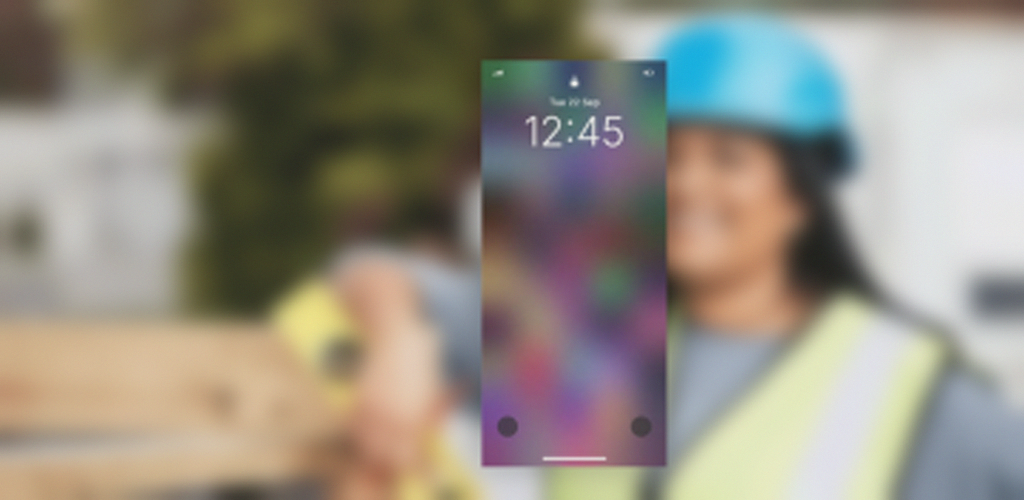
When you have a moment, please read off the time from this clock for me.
12:45
